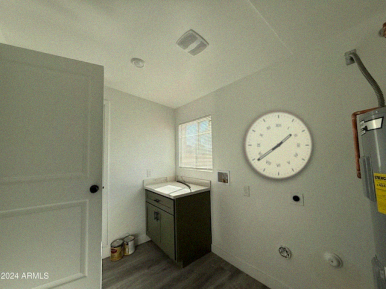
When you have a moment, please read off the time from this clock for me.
1:39
